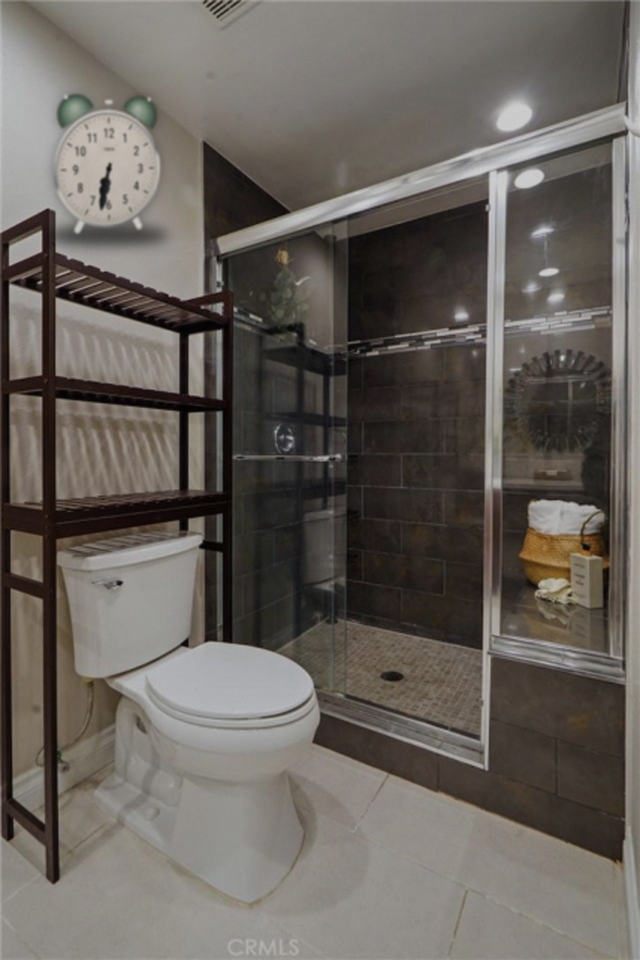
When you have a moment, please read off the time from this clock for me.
6:32
